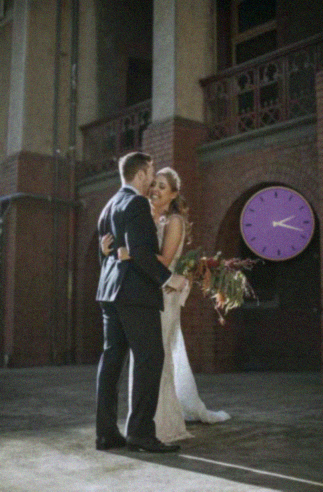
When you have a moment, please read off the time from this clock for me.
2:18
